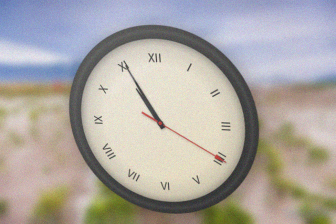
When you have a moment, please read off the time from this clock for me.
10:55:20
